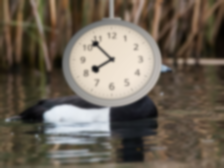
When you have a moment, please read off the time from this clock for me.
7:53
